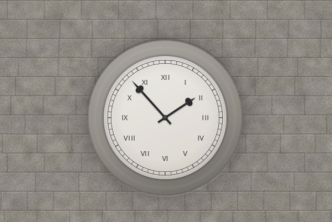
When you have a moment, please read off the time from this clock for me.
1:53
